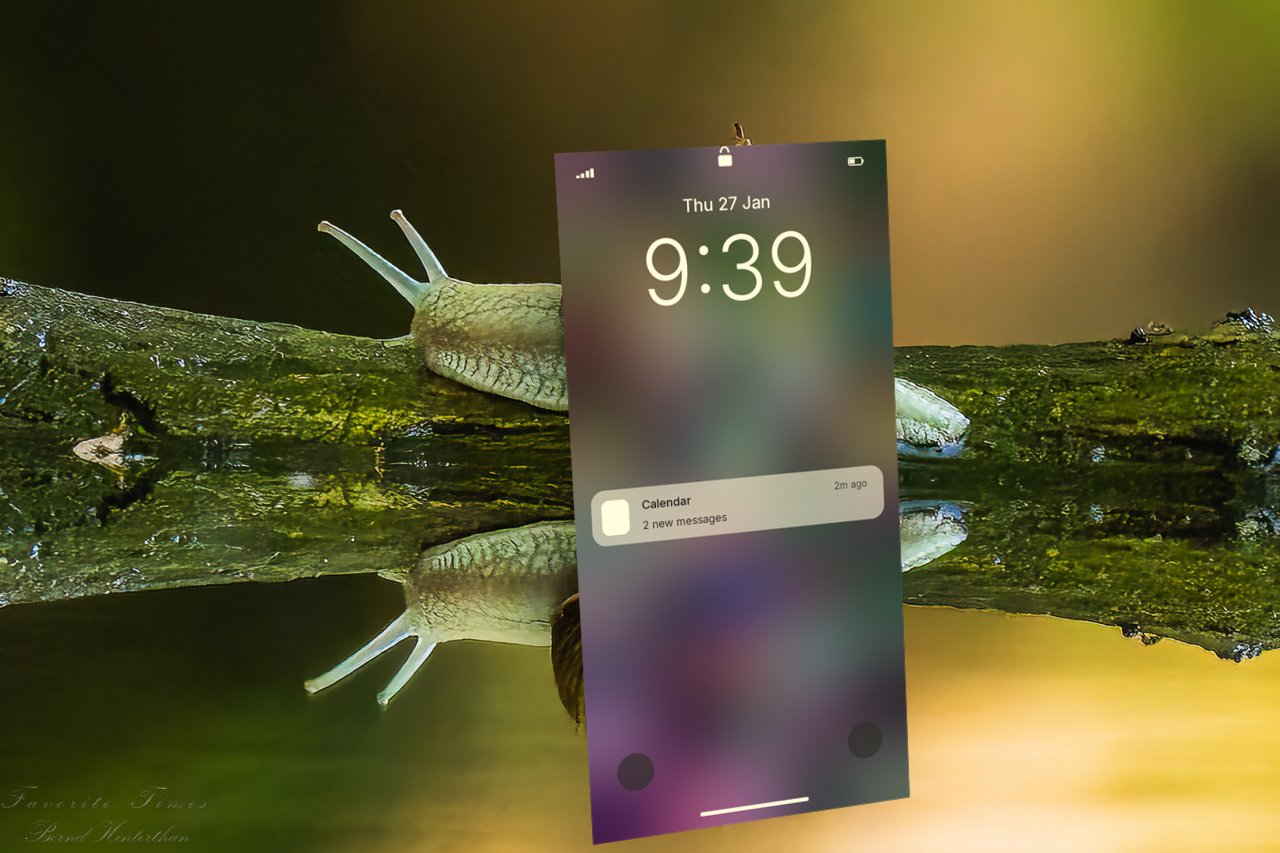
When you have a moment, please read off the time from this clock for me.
9:39
